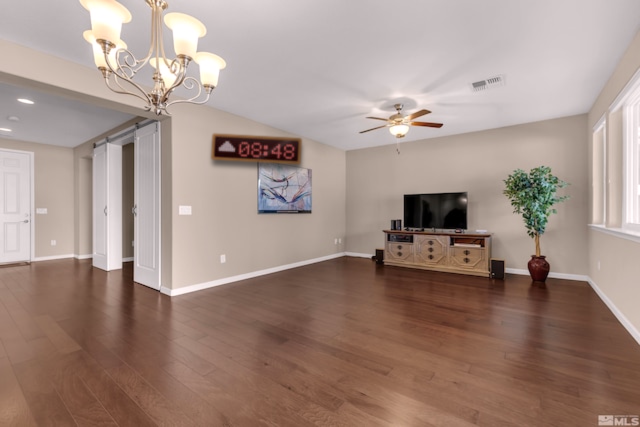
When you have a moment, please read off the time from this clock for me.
8:48
